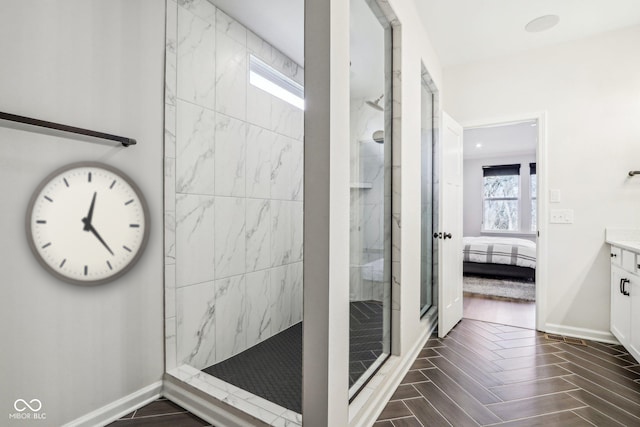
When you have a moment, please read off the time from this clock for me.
12:23
